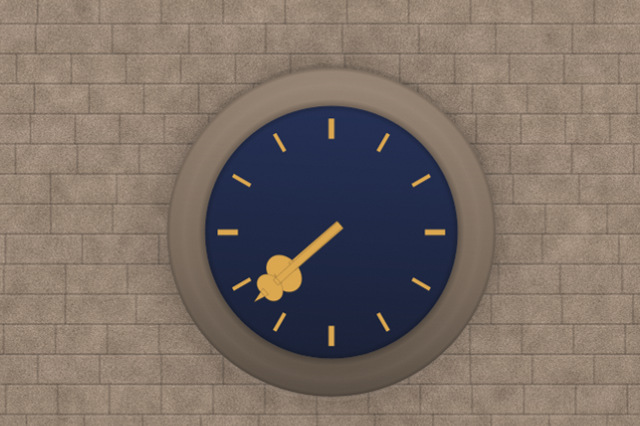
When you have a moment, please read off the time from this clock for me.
7:38
